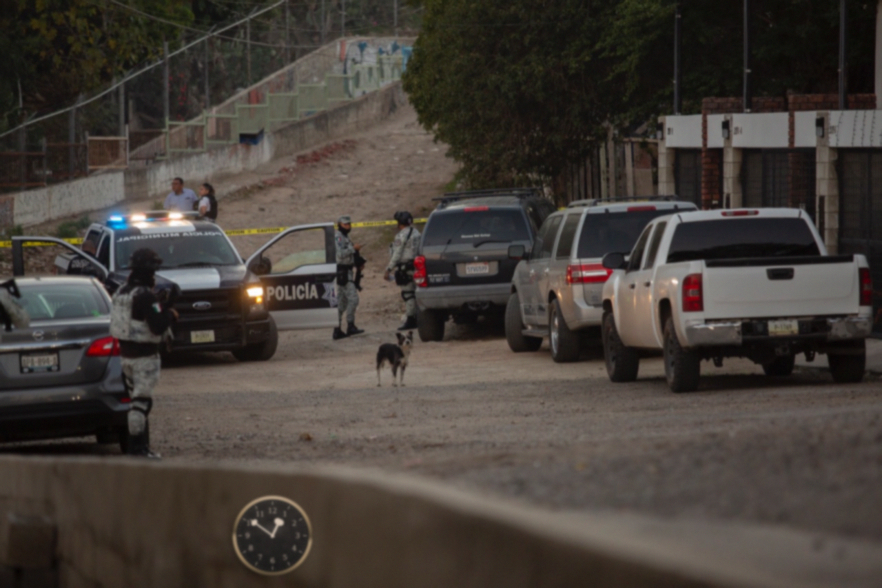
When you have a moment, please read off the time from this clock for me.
12:51
